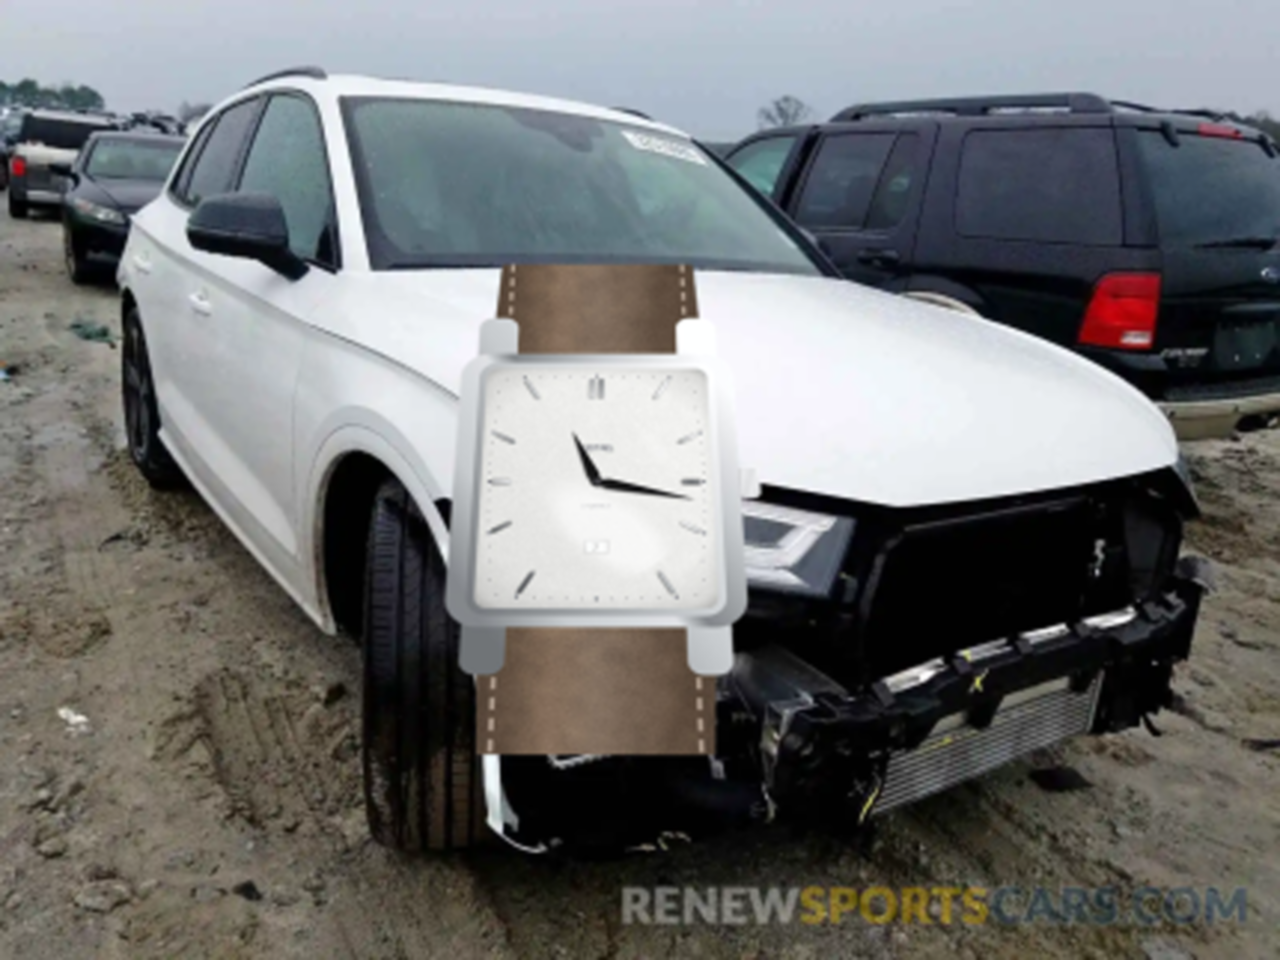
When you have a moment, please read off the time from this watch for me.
11:17
